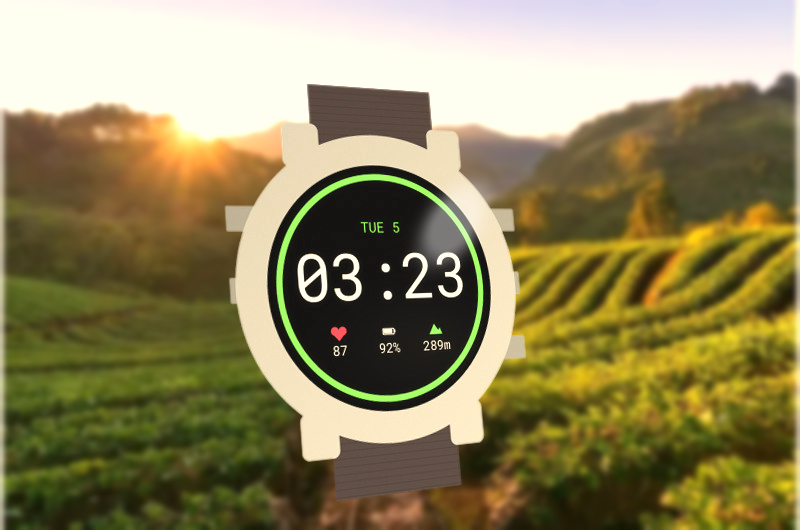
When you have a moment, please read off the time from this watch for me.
3:23
